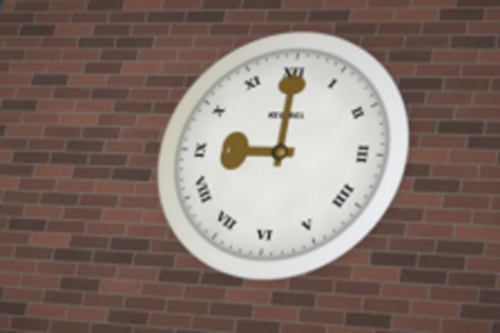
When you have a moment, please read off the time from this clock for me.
9:00
